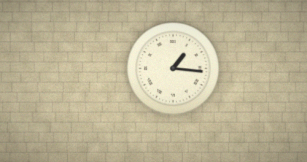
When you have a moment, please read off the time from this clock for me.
1:16
